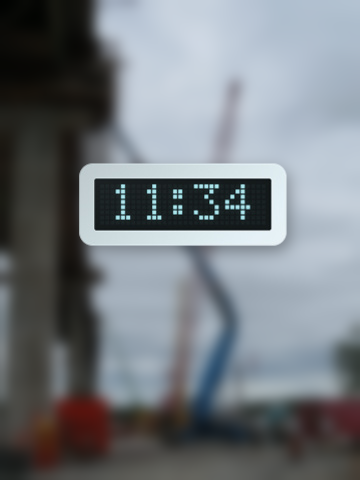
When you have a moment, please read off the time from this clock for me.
11:34
